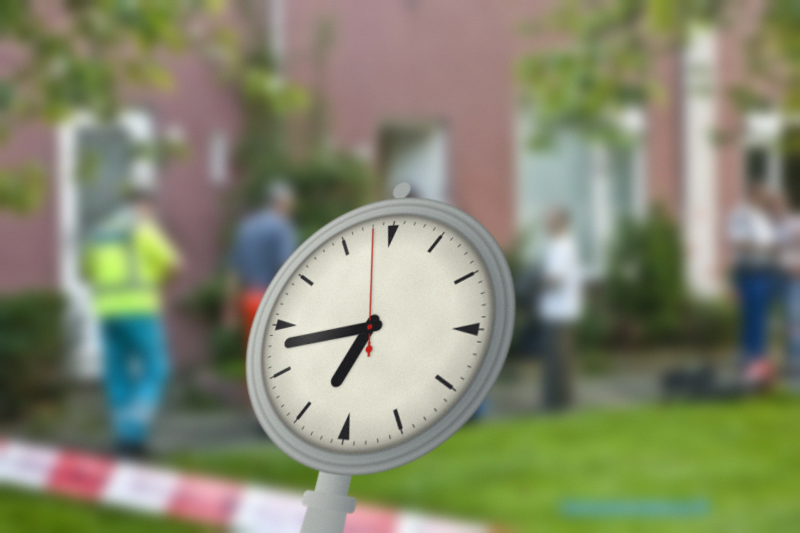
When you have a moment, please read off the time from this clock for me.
6:42:58
